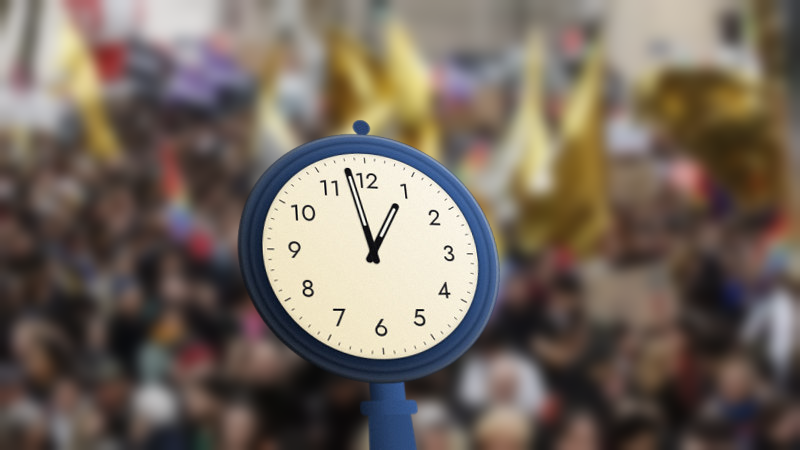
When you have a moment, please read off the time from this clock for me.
12:58
